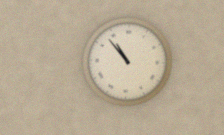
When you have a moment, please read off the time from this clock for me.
10:53
